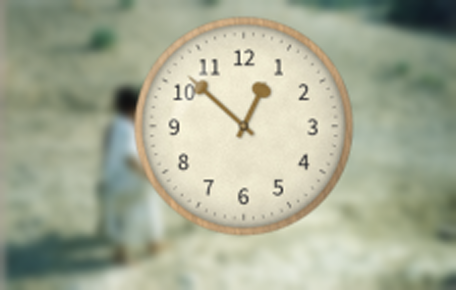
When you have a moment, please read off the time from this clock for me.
12:52
